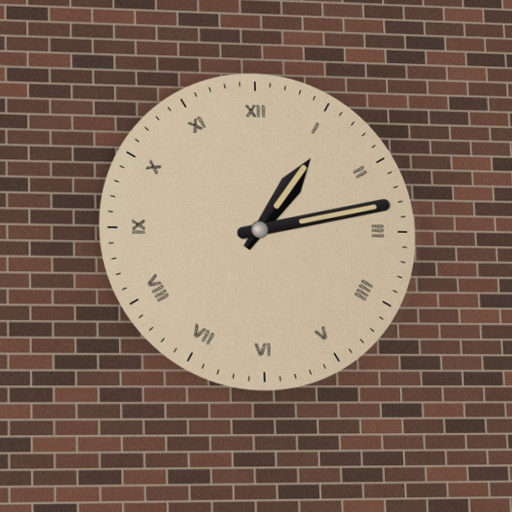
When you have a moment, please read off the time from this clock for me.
1:13
